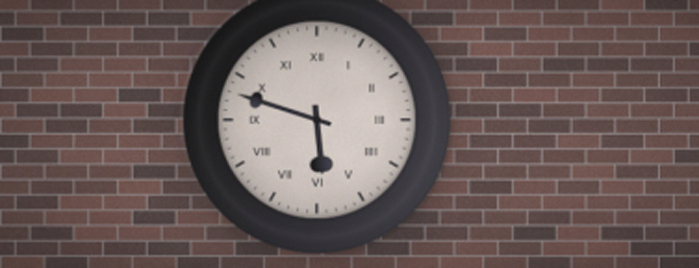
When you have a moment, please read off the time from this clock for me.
5:48
